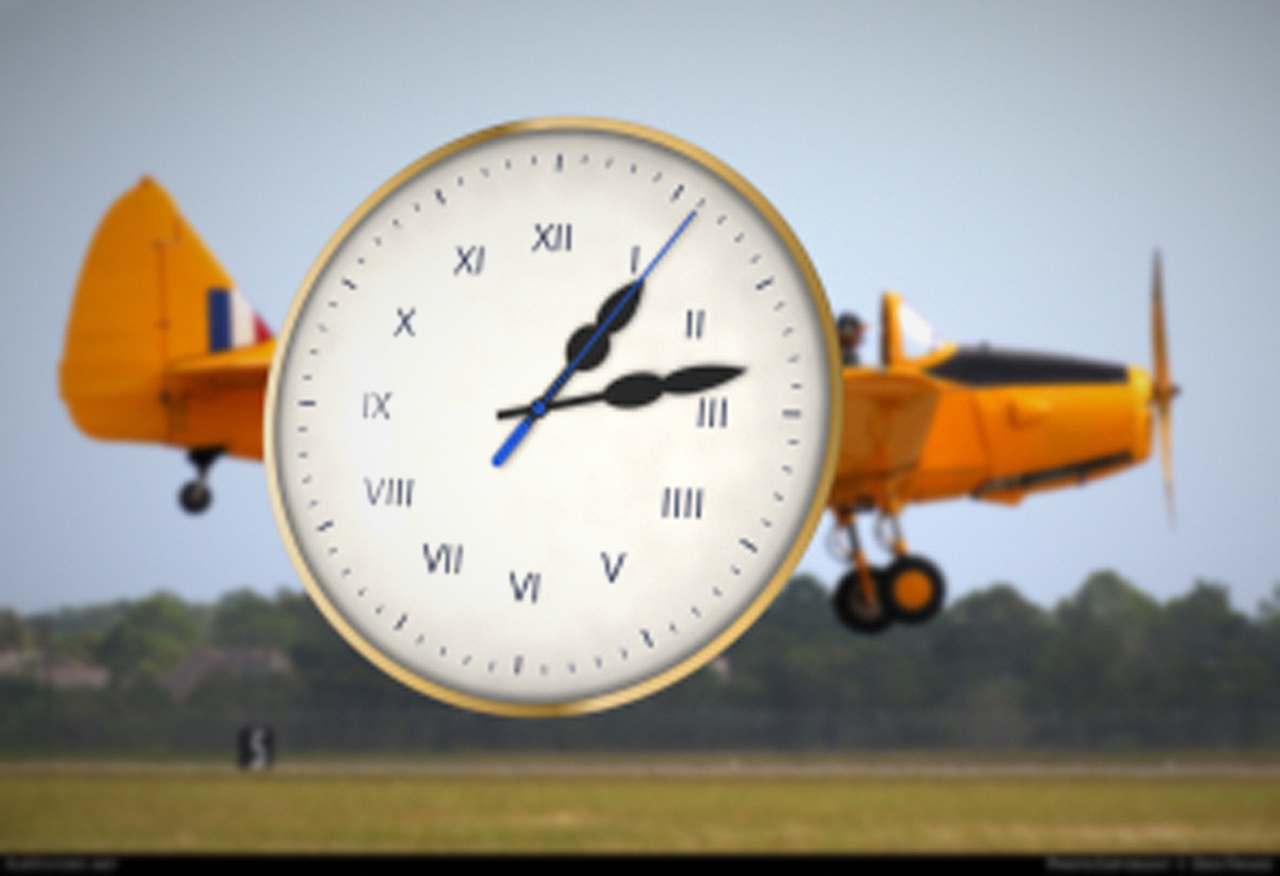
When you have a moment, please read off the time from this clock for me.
1:13:06
